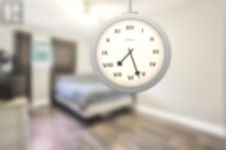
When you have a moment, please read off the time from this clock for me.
7:27
